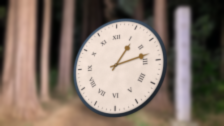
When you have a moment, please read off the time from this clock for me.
1:13
